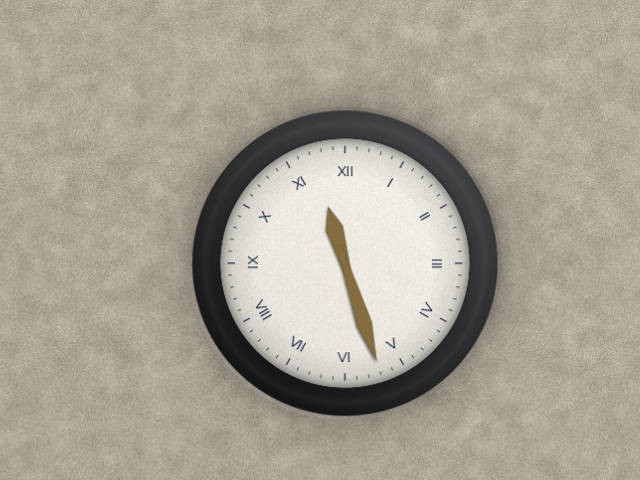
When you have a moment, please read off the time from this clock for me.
11:27
